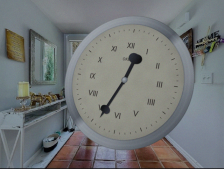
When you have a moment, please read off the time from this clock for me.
12:34
